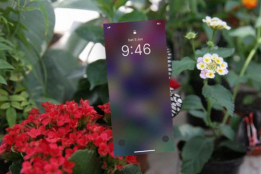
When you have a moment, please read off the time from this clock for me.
9:46
